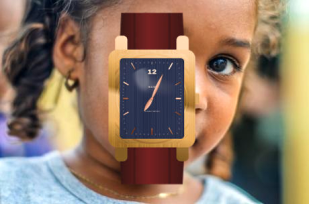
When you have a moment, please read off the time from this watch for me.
7:04
